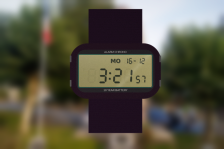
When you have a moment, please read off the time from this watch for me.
3:21:57
